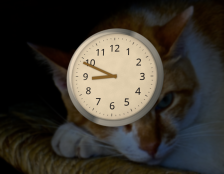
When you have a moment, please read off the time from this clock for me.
8:49
